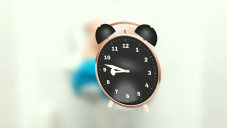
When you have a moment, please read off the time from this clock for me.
8:47
